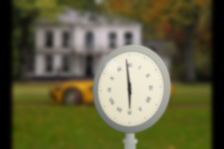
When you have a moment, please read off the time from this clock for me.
5:59
